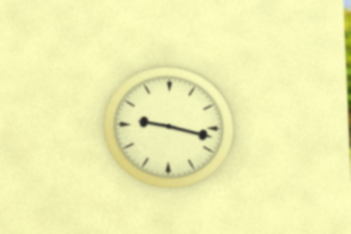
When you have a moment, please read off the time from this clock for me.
9:17
